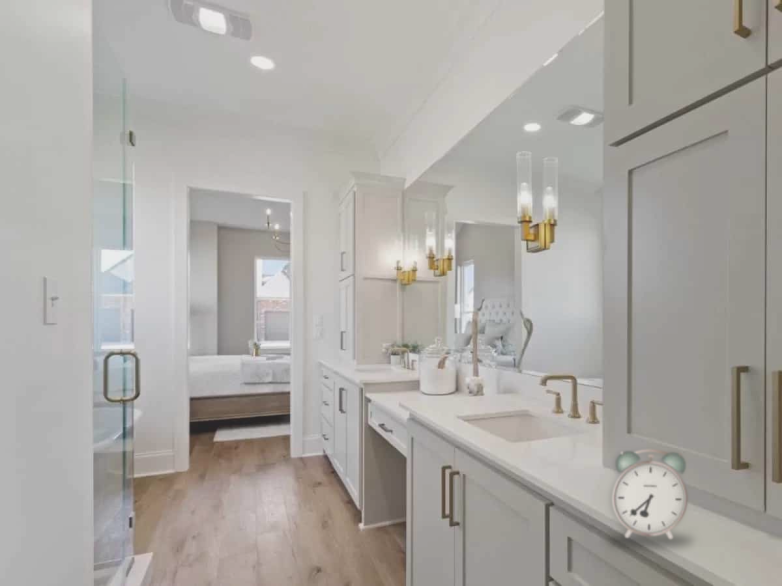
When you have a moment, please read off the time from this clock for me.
6:38
